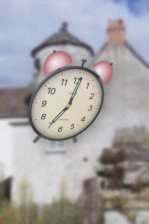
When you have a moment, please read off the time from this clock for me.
7:01
